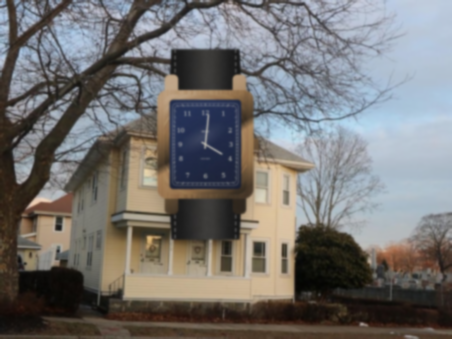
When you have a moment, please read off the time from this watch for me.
4:01
